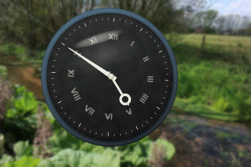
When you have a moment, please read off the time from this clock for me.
4:50
